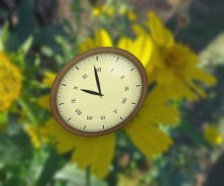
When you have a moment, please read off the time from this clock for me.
9:59
